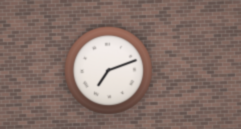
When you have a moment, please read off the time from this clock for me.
7:12
